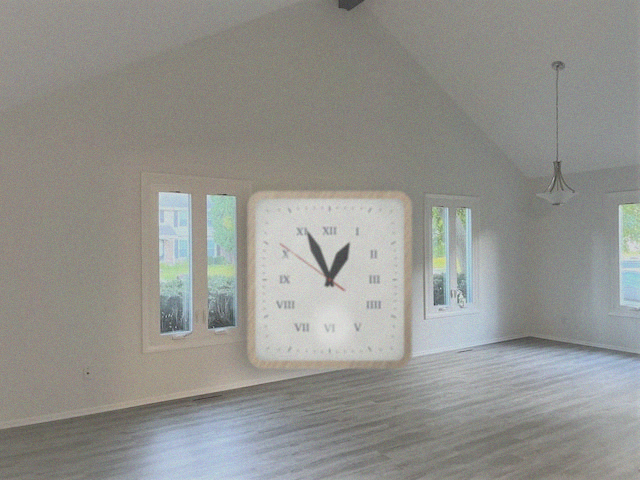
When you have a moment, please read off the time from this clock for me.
12:55:51
